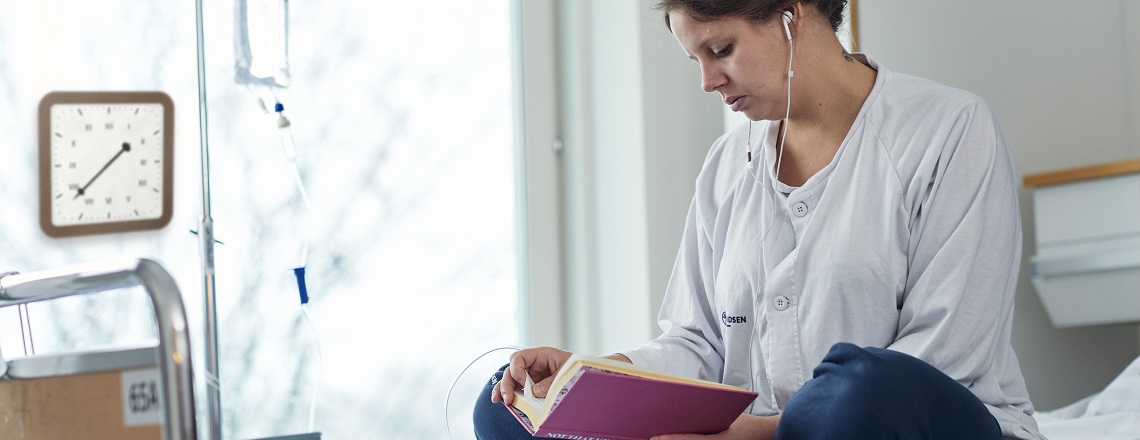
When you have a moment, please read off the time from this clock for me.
1:38
